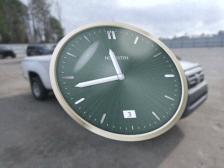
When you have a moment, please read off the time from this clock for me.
11:43
